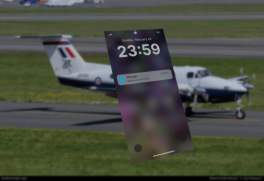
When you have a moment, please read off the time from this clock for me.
23:59
